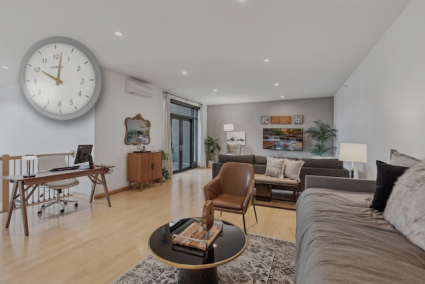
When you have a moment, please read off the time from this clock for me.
10:02
